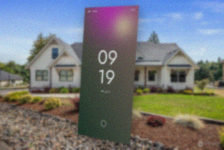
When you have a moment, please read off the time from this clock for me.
9:19
